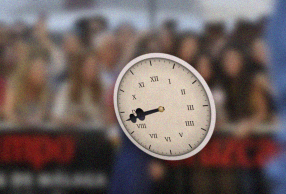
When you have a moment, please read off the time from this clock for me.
8:43
